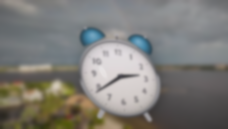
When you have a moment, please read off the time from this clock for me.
2:39
